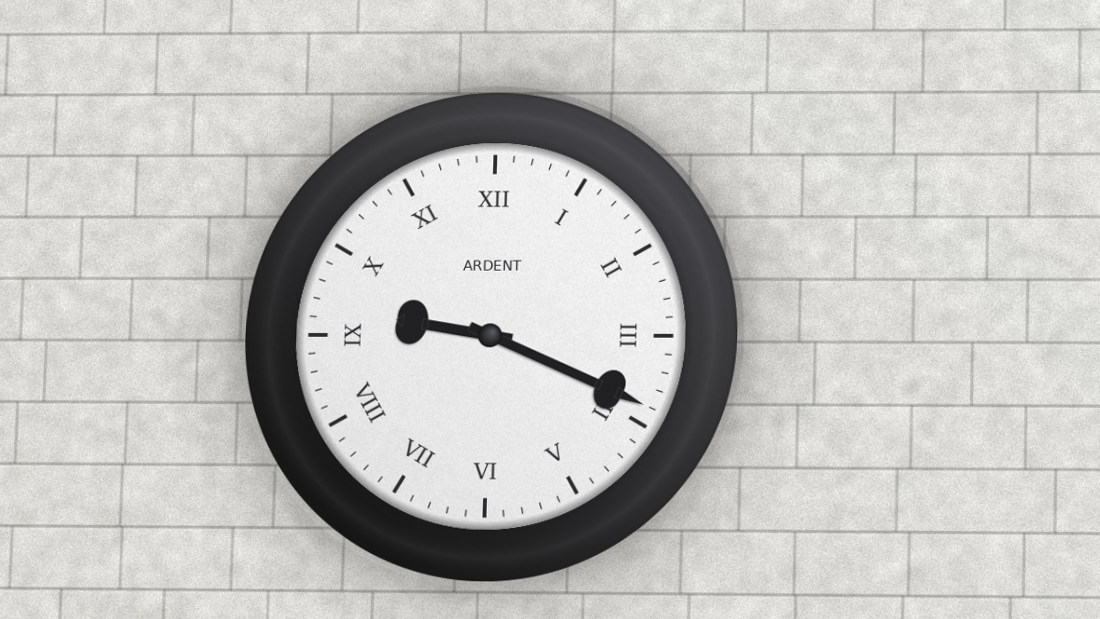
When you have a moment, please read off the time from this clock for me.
9:19
